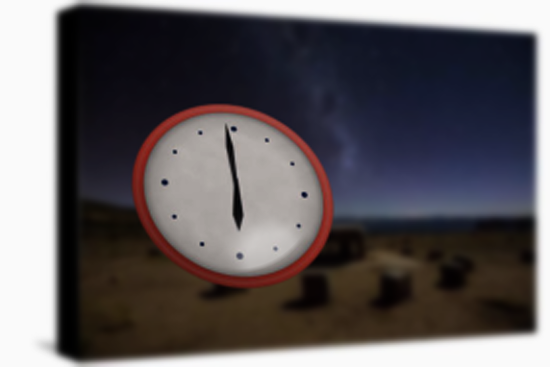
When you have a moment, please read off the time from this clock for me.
5:59
